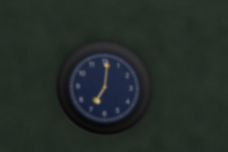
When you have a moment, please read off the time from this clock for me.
7:01
